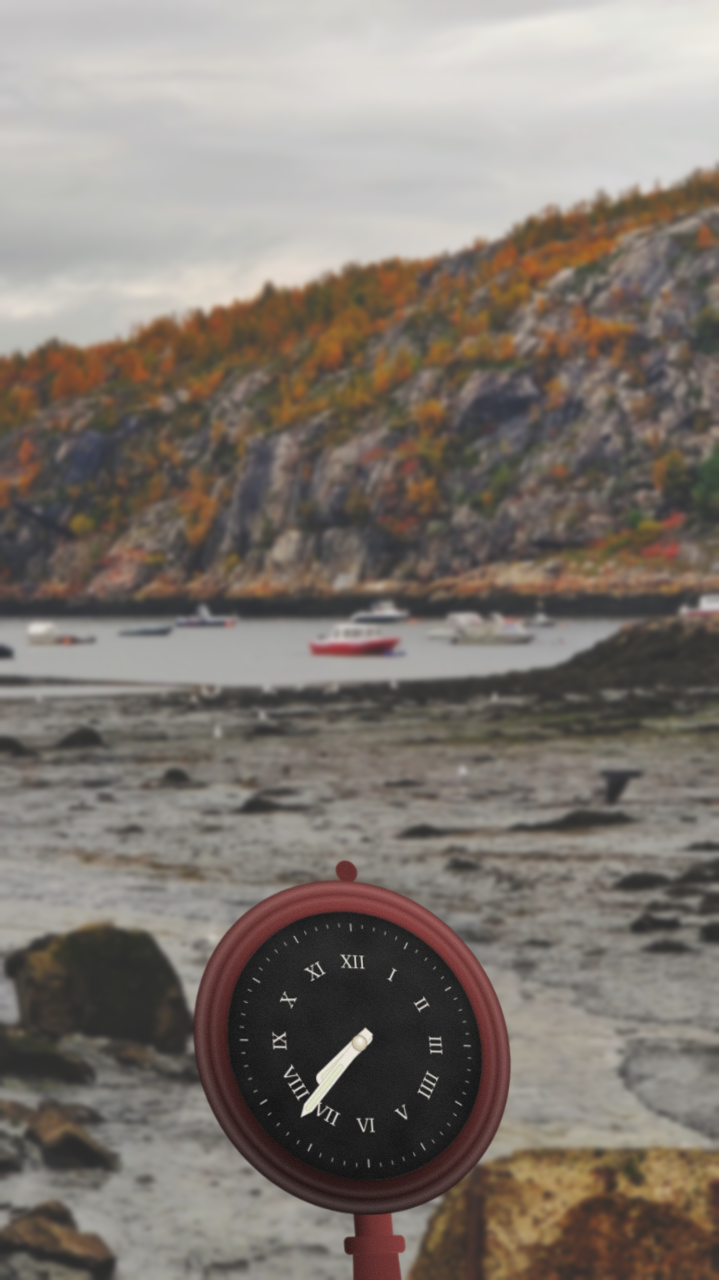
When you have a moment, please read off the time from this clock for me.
7:37
